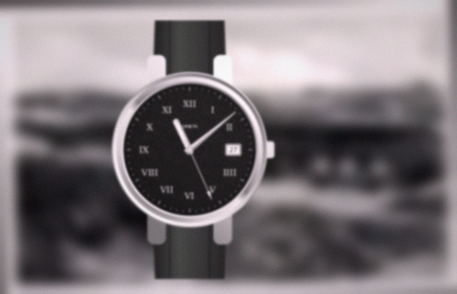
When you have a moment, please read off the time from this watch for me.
11:08:26
